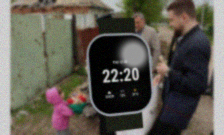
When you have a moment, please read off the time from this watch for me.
22:20
